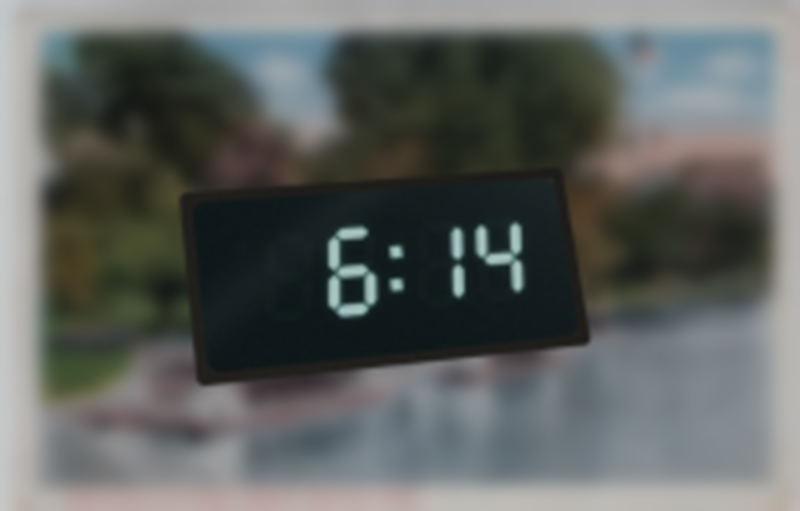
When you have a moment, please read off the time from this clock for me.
6:14
